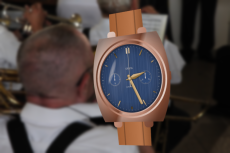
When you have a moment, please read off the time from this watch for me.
2:26
